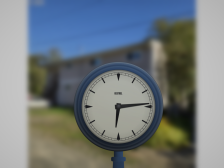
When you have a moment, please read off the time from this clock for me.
6:14
